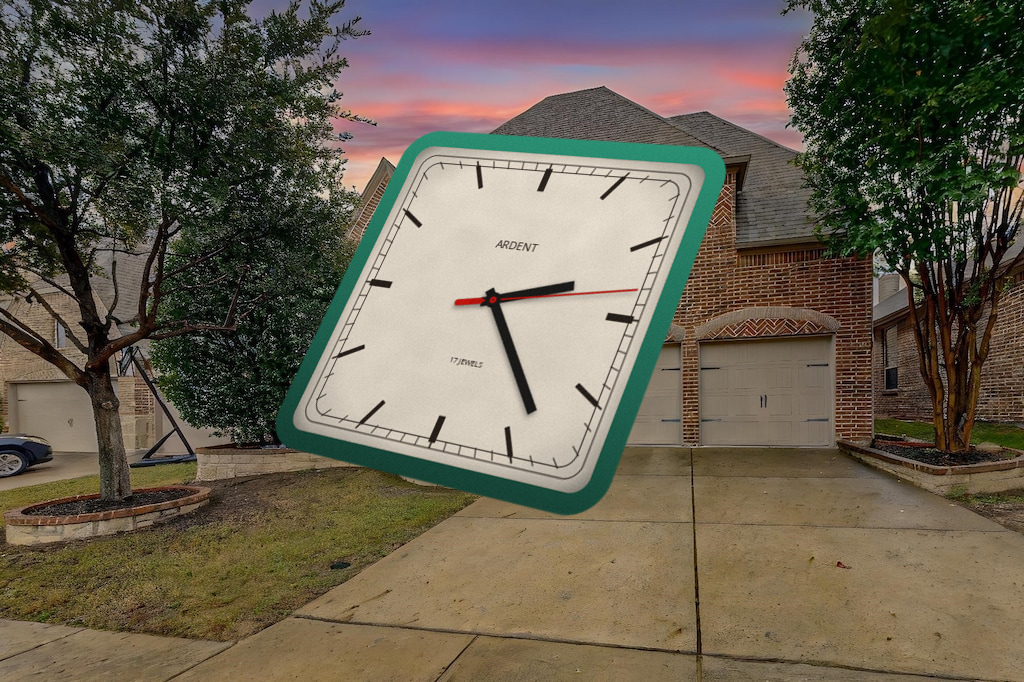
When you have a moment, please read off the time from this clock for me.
2:23:13
